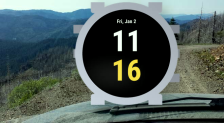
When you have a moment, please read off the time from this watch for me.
11:16
